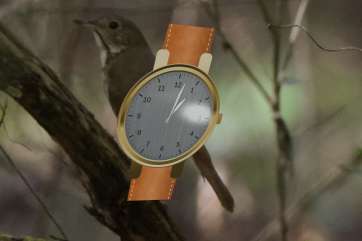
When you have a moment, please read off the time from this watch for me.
1:02
